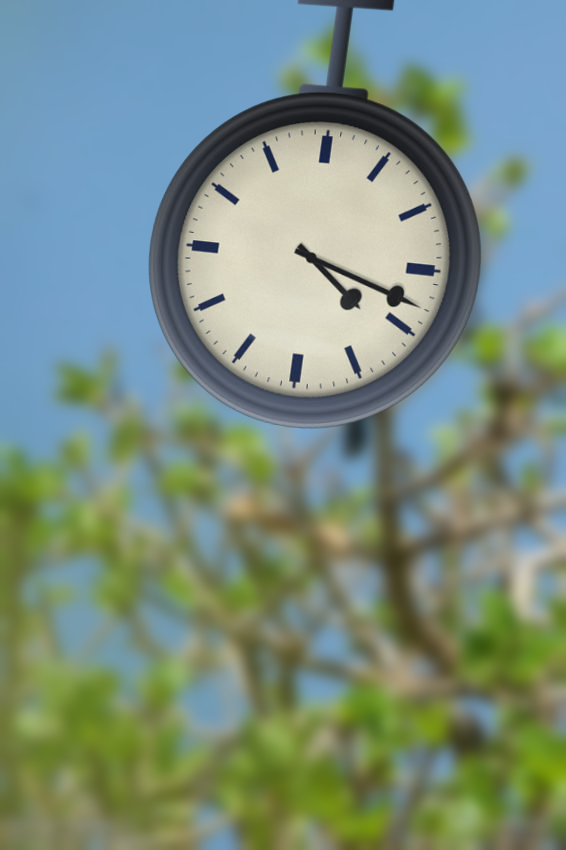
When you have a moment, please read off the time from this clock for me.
4:18
